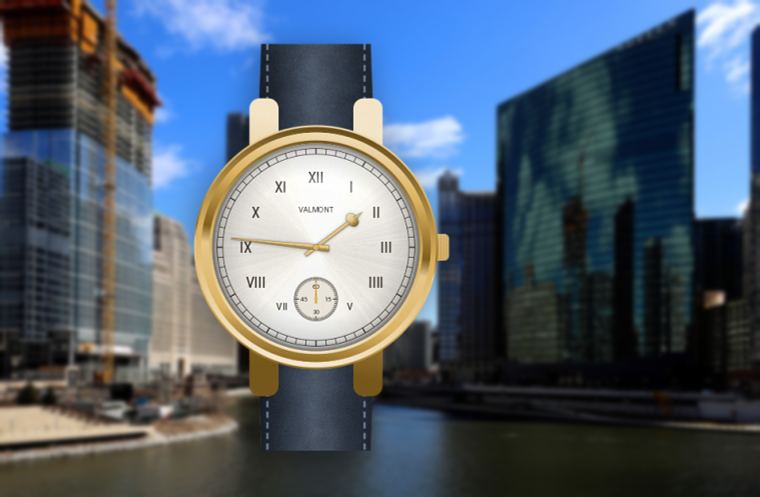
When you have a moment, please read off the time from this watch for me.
1:46
